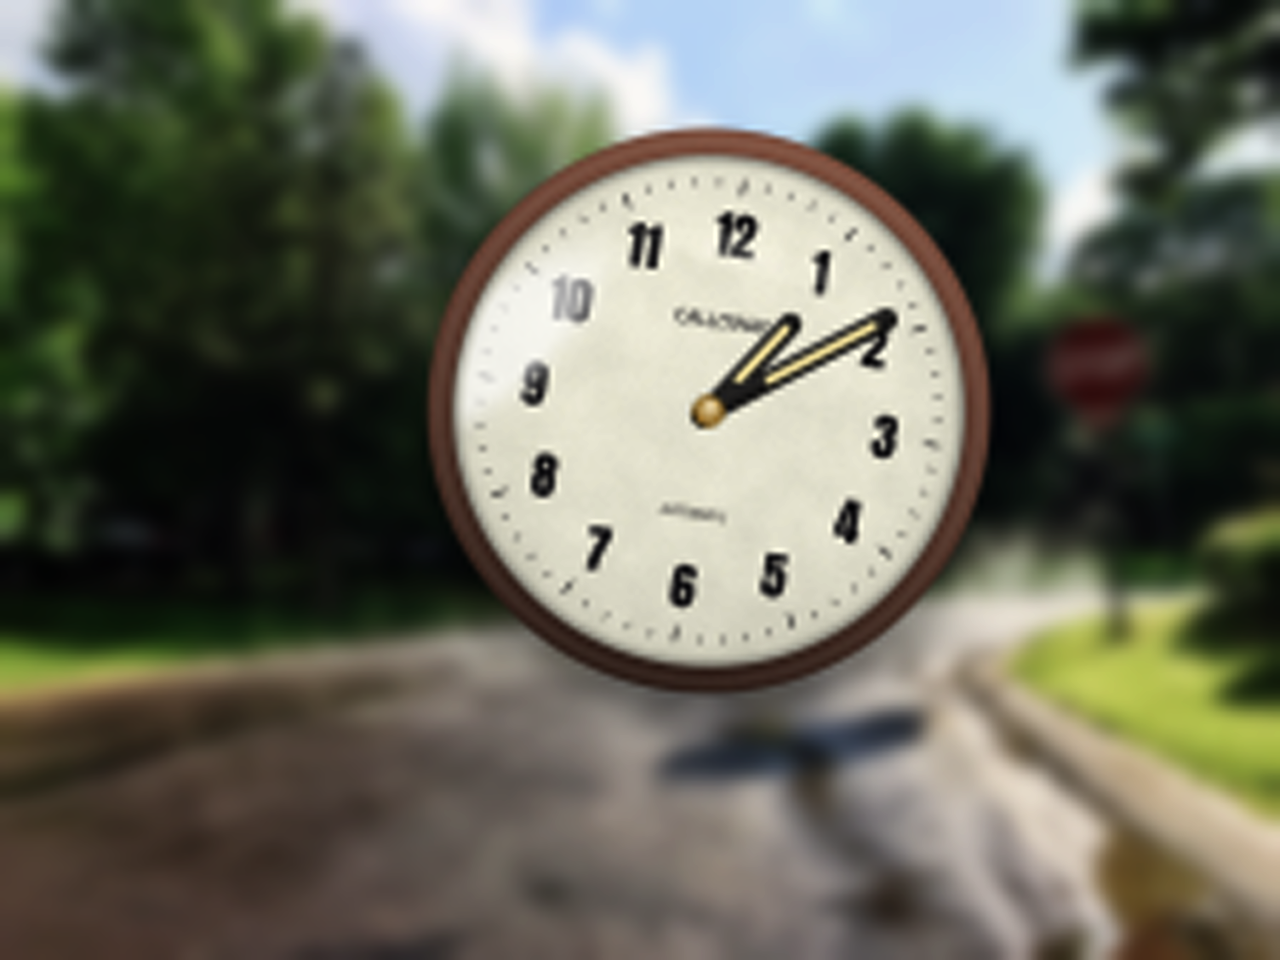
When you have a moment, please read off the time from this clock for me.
1:09
